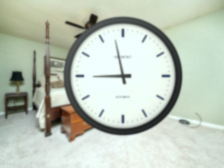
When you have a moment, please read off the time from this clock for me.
8:58
